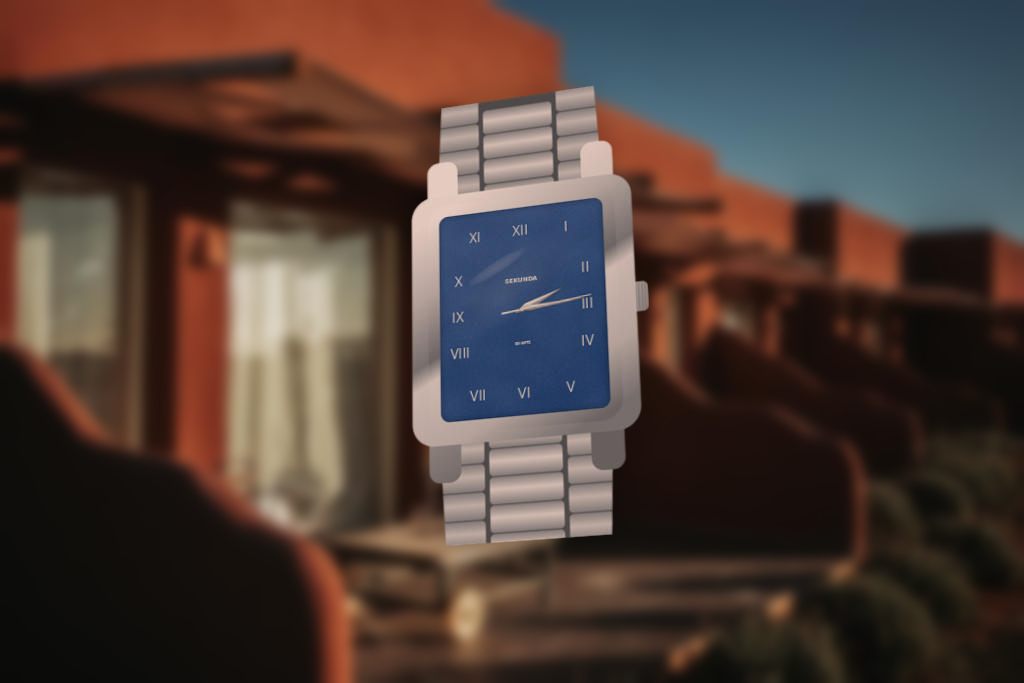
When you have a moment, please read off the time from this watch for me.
2:14:14
